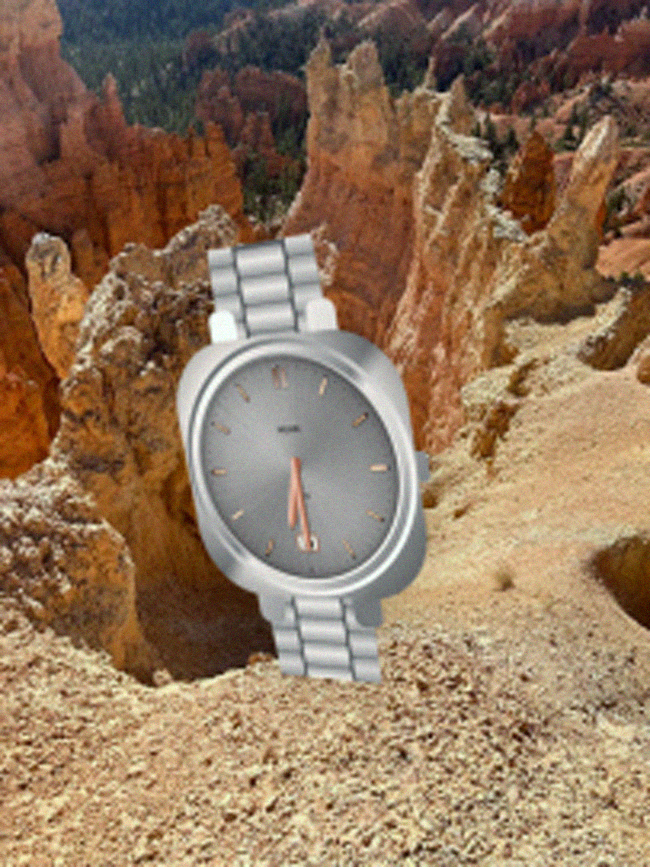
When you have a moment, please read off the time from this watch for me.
6:30
